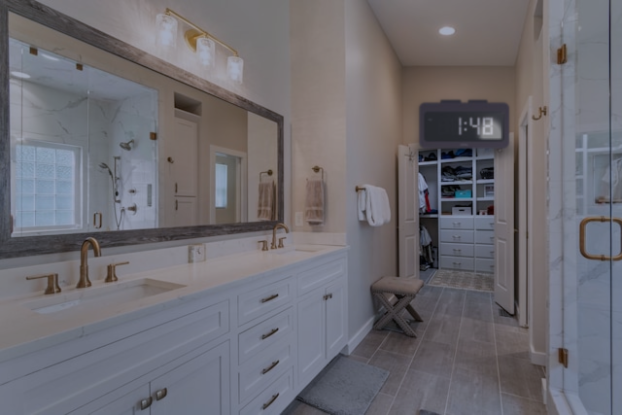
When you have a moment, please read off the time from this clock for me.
1:48
